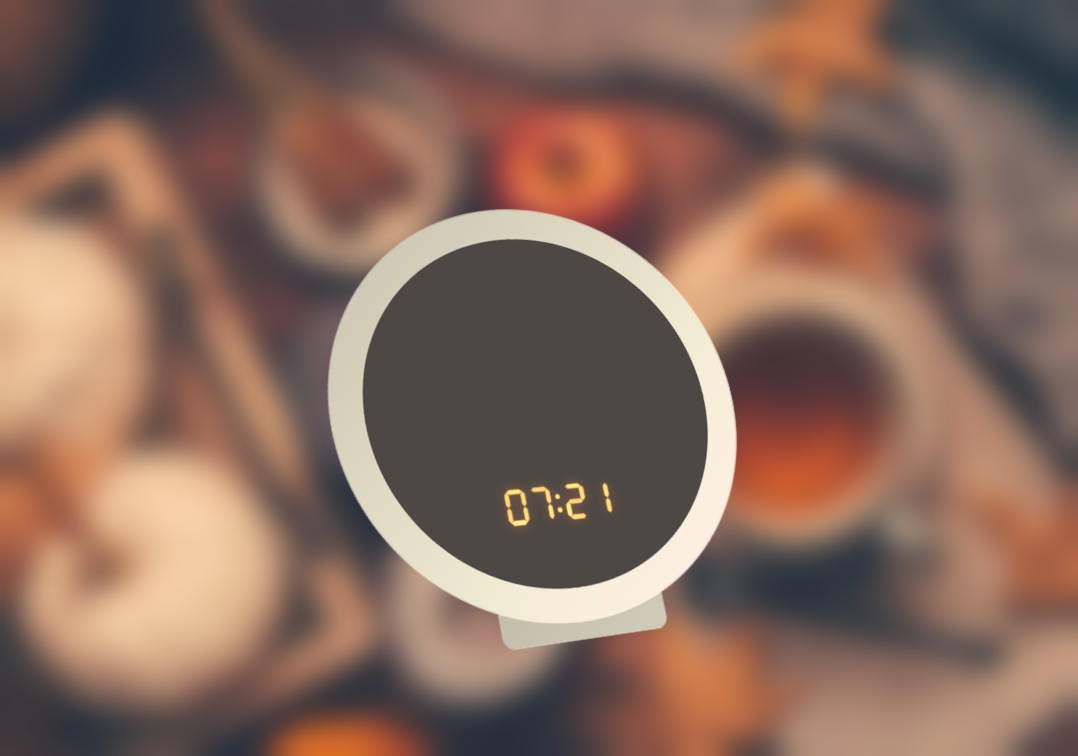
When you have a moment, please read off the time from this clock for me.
7:21
